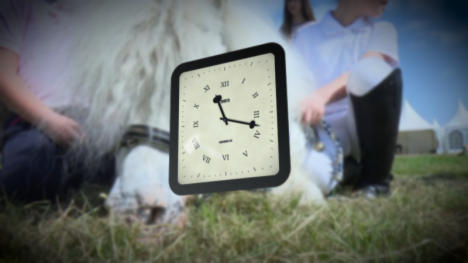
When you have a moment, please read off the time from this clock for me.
11:18
